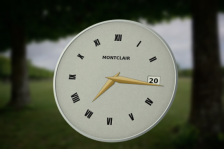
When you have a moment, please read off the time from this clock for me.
7:16
